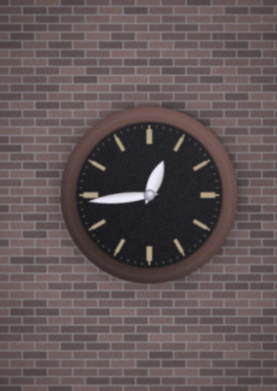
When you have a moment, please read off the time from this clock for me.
12:44
